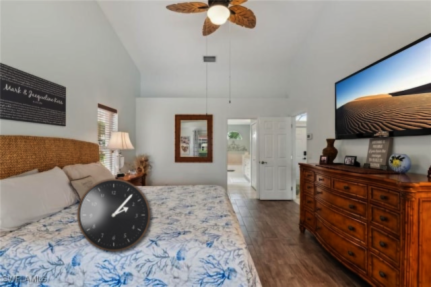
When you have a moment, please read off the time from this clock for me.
2:07
